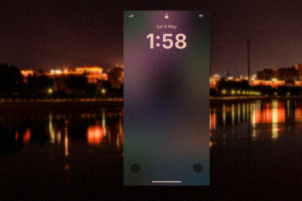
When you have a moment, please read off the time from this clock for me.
1:58
